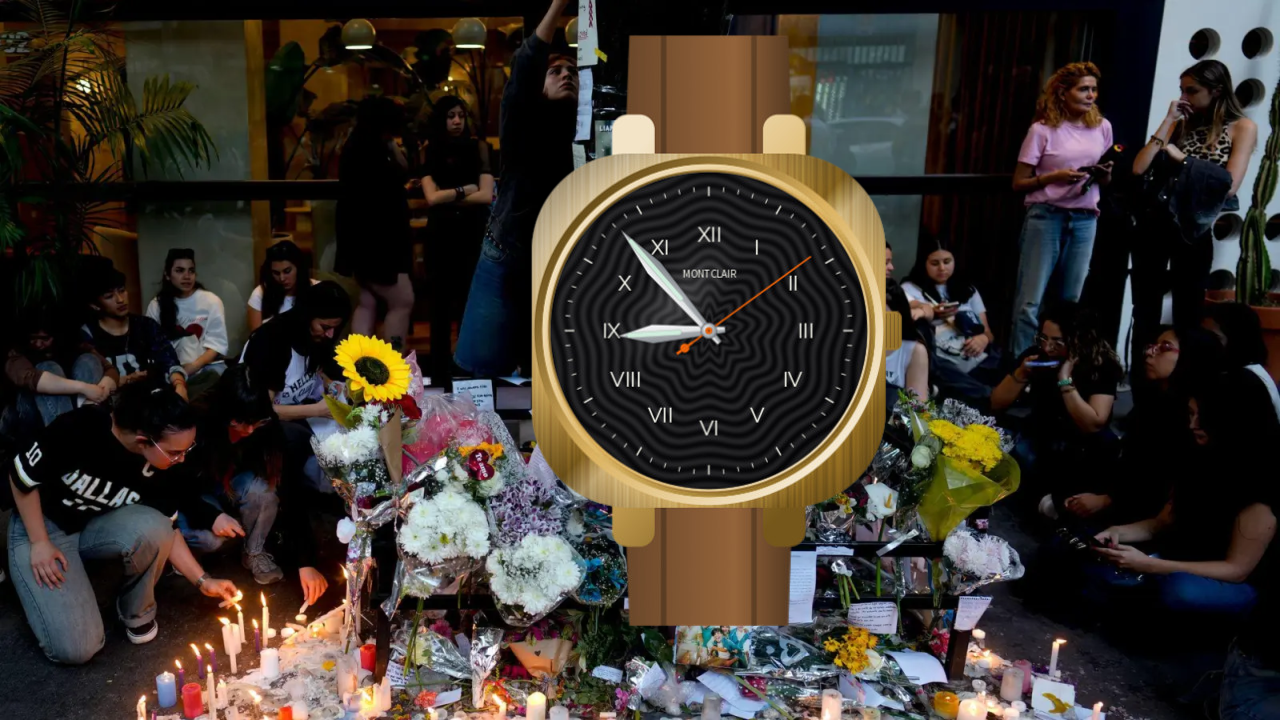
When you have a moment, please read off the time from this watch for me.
8:53:09
